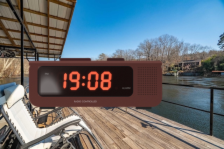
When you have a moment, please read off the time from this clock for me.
19:08
